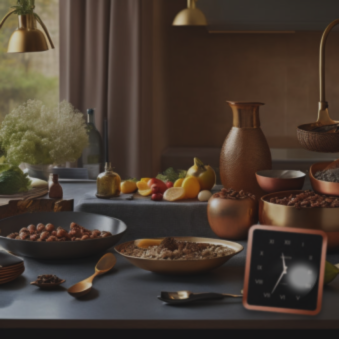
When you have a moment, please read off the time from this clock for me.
11:34
